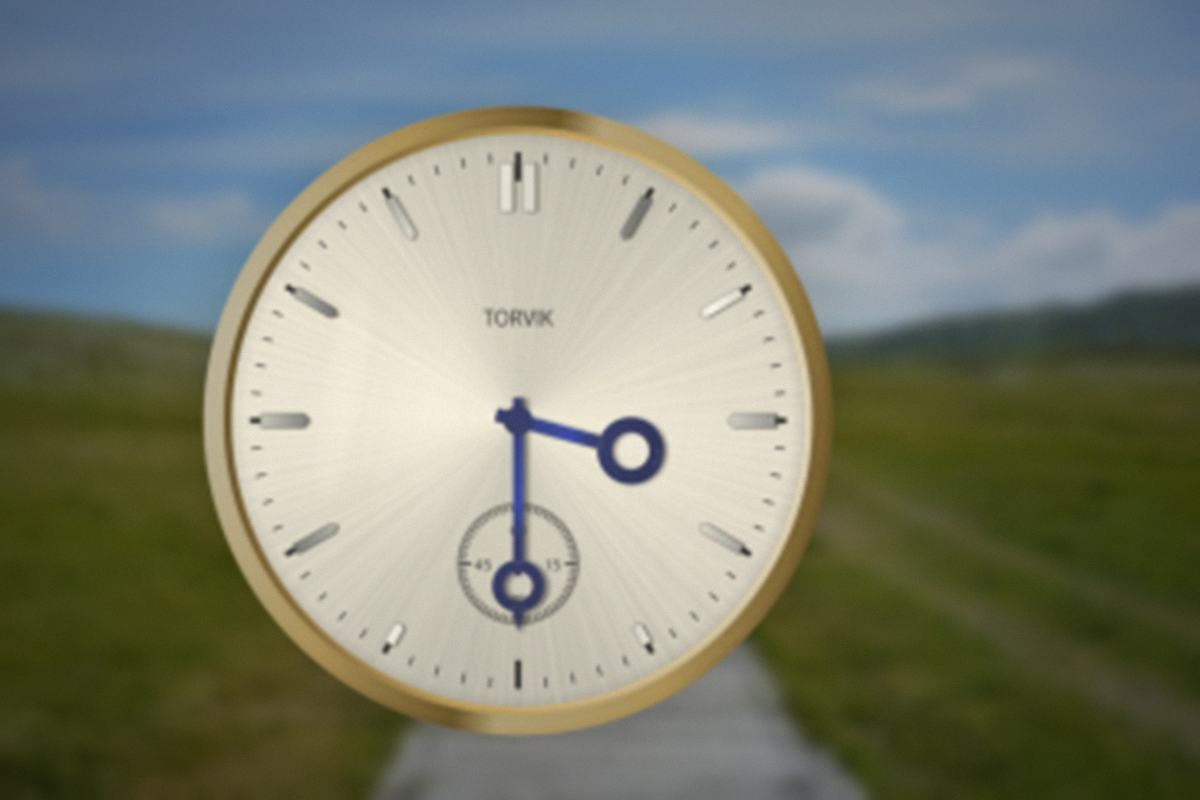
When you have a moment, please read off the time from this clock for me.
3:30
